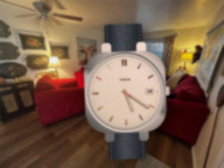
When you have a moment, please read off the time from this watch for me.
5:21
